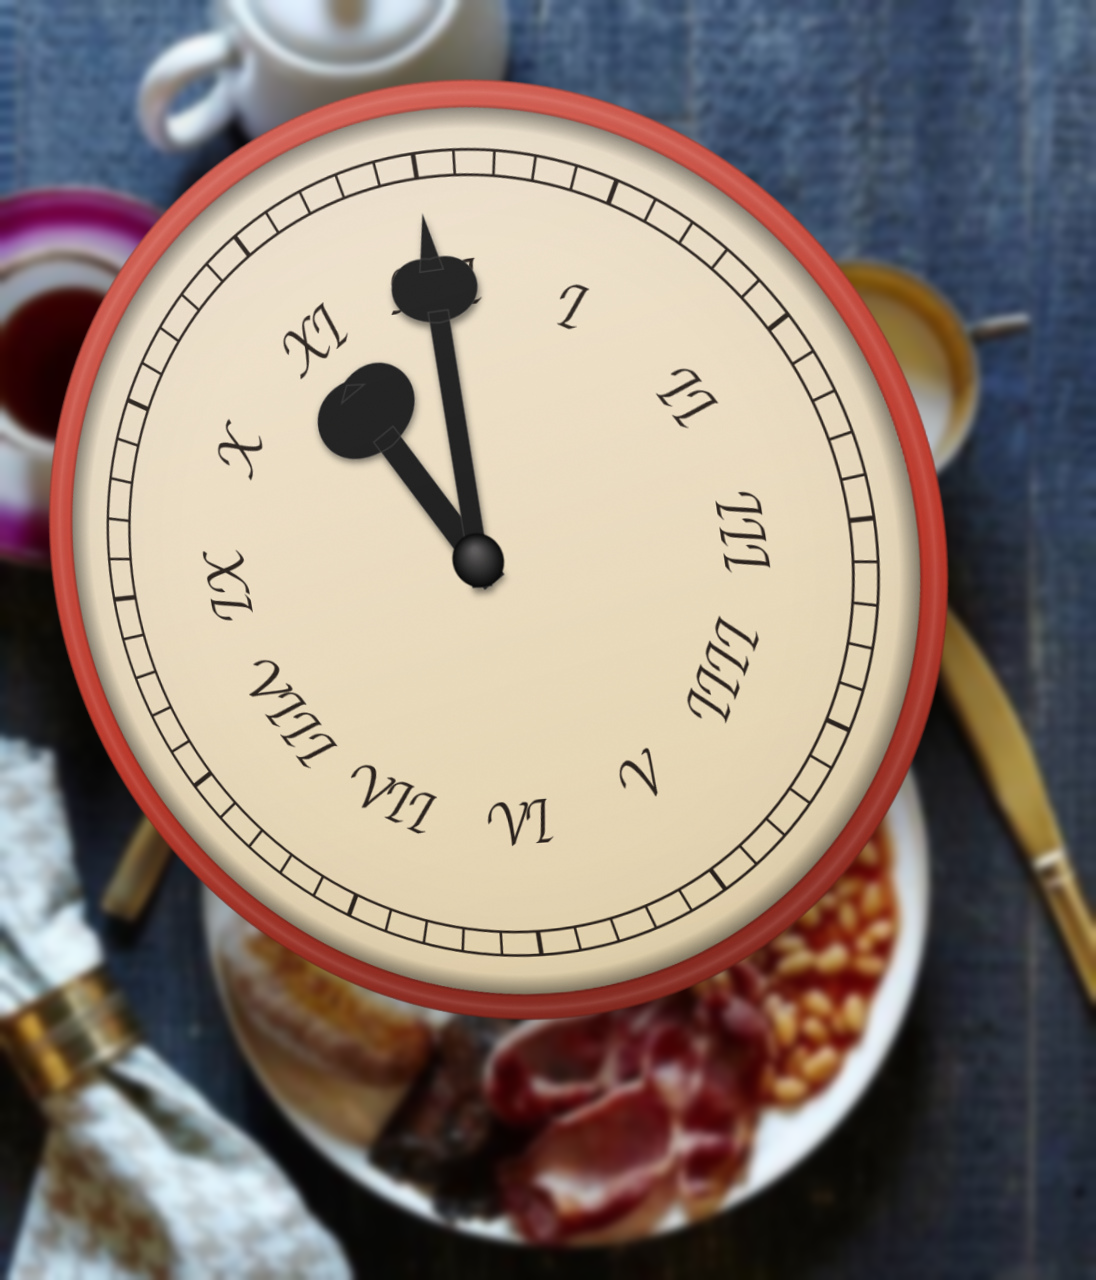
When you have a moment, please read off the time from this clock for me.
11:00
